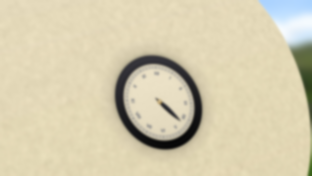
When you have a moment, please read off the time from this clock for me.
4:22
